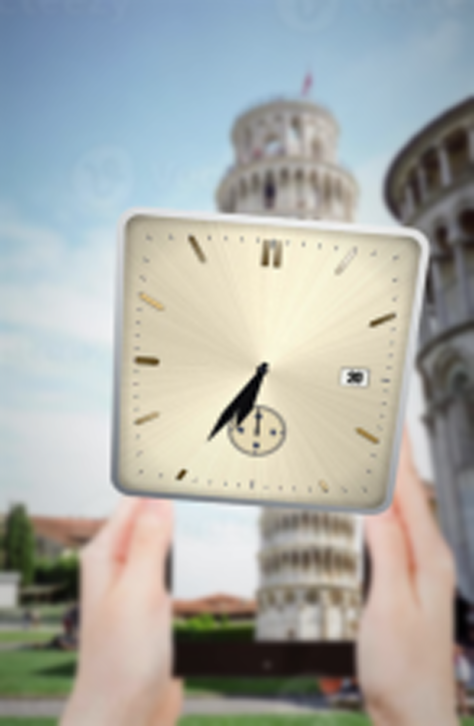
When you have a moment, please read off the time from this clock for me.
6:35
